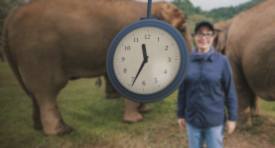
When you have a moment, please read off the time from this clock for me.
11:34
